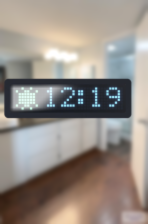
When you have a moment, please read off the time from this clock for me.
12:19
